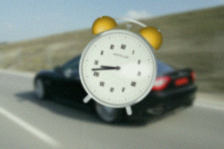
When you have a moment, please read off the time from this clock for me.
8:42
